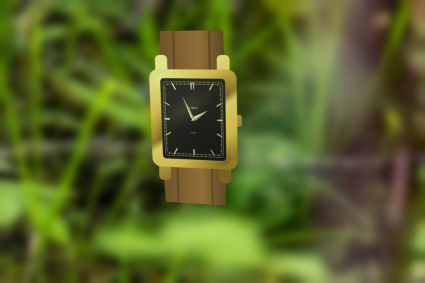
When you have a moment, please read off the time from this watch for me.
1:56
